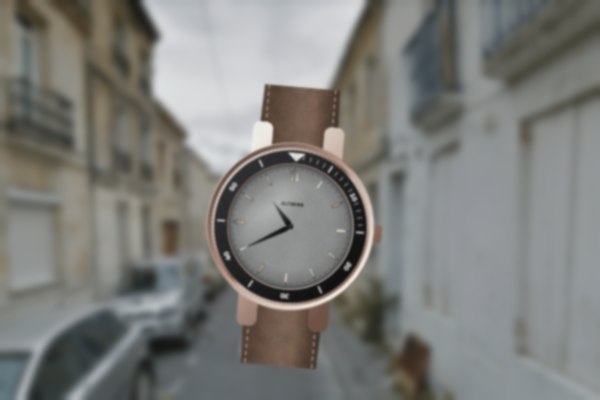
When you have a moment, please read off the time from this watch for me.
10:40
